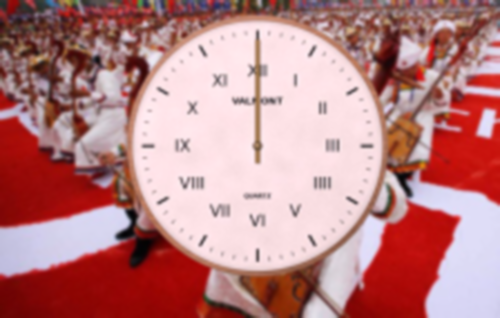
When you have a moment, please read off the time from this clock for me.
12:00
